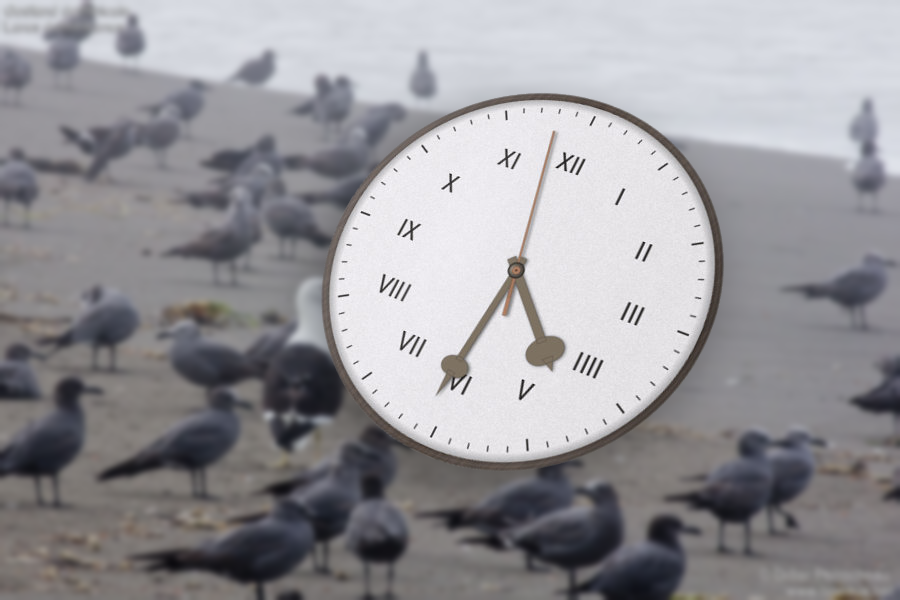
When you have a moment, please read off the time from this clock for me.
4:30:58
